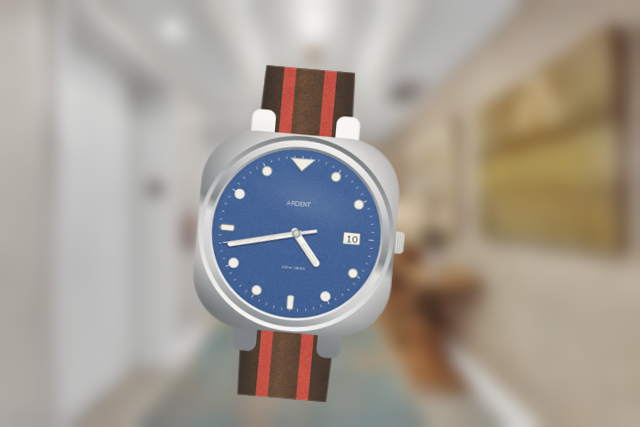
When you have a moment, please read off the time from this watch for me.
4:42:43
